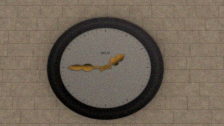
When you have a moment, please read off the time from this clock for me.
1:45
